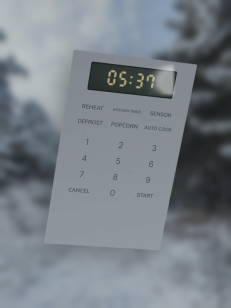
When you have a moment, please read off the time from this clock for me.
5:37
